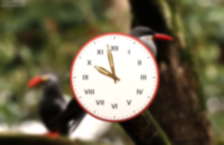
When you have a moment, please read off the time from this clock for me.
9:58
